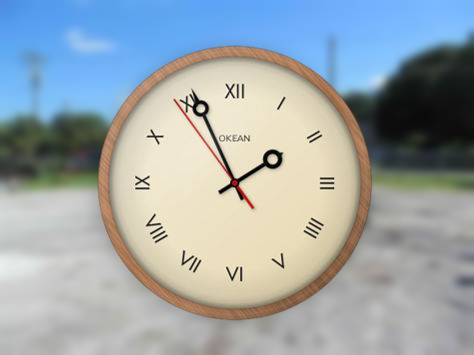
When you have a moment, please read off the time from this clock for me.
1:55:54
